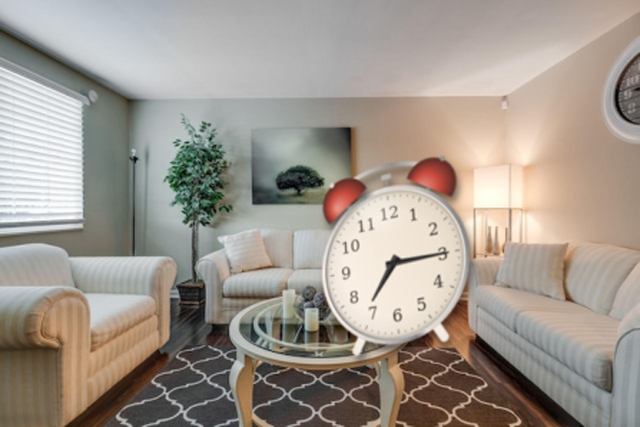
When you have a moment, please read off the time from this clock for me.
7:15
